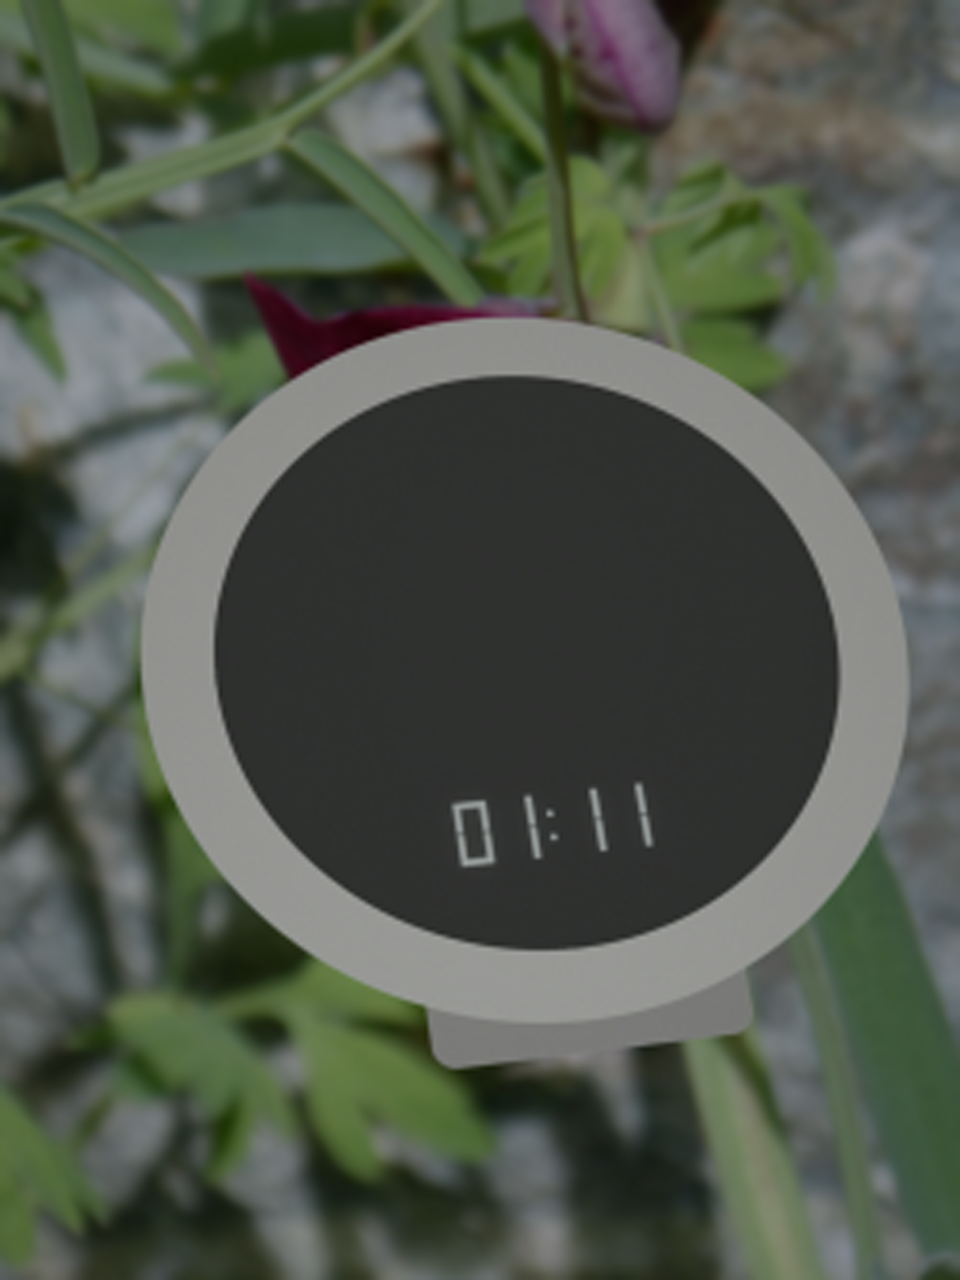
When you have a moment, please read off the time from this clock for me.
1:11
